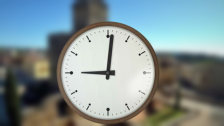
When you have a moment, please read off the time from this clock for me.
9:01
